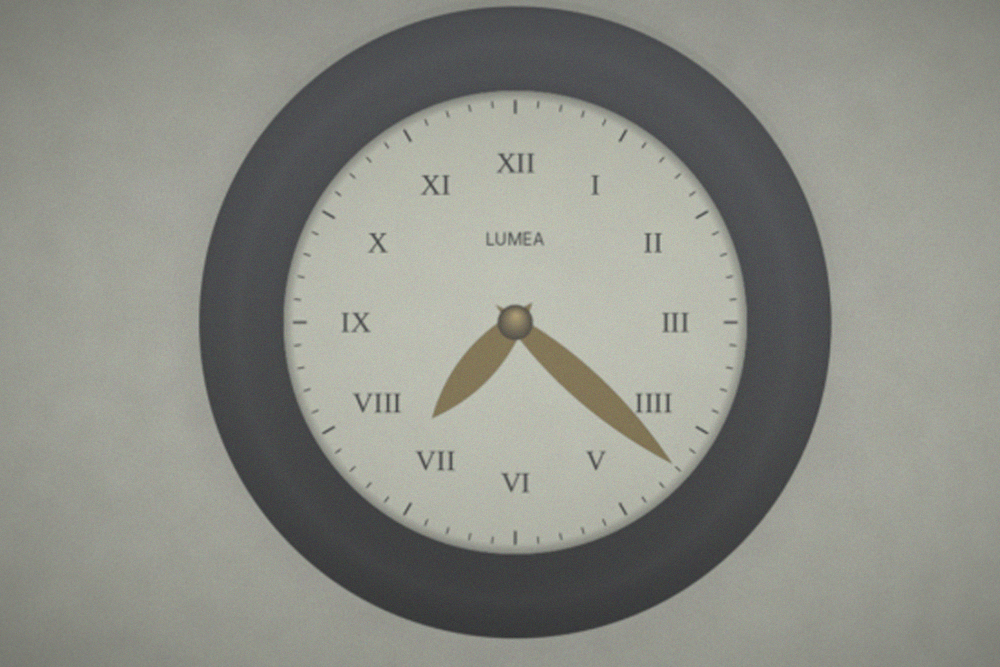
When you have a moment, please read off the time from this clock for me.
7:22
